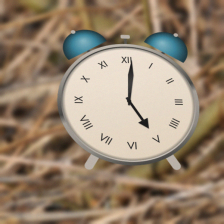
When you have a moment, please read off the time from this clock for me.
5:01
